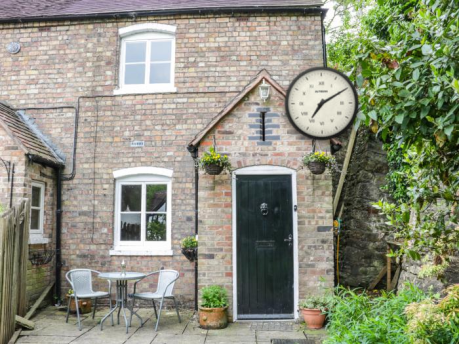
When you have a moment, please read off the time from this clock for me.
7:10
